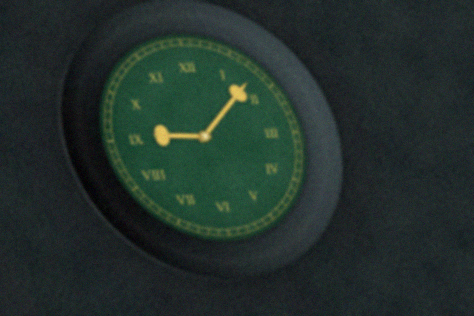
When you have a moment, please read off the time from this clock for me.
9:08
